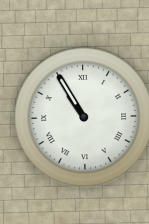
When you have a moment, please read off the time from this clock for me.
10:55
